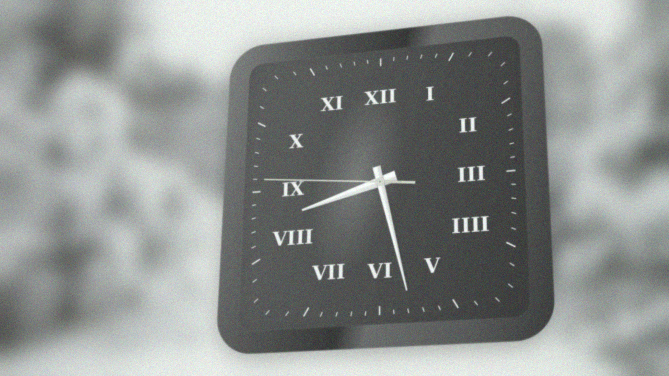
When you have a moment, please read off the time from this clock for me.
8:27:46
